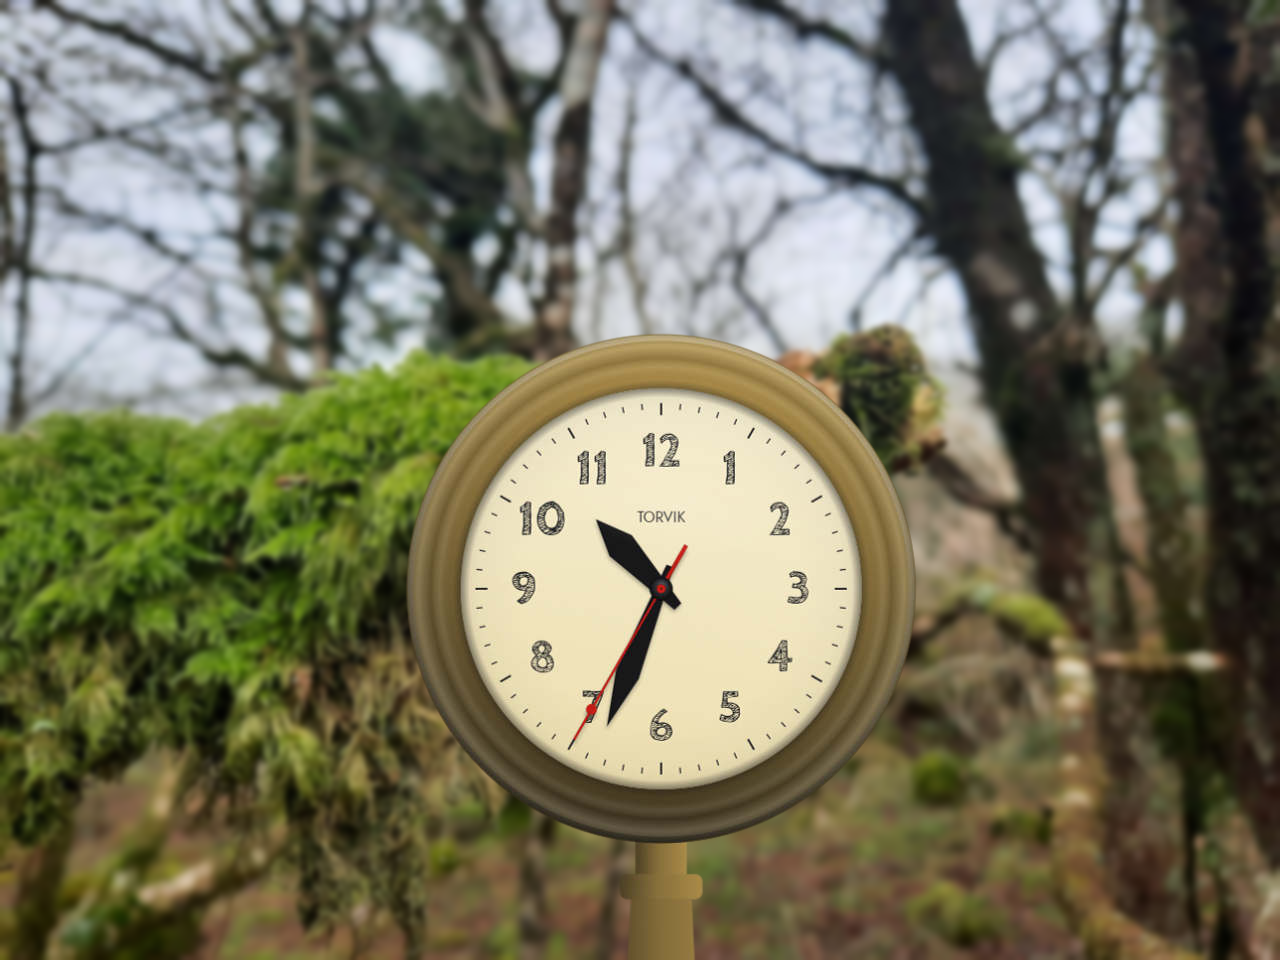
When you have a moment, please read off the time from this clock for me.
10:33:35
